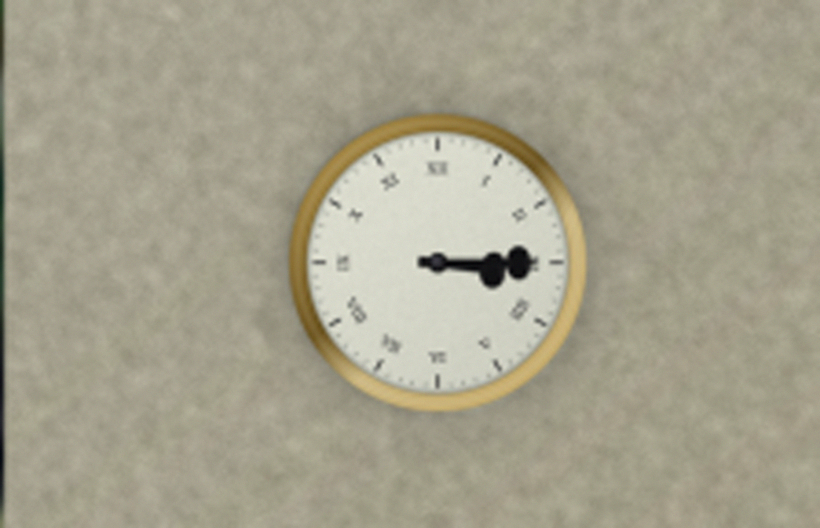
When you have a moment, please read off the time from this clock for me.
3:15
